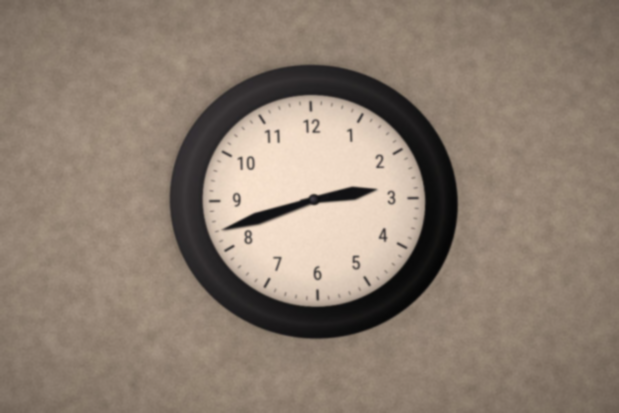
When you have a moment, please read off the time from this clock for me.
2:42
